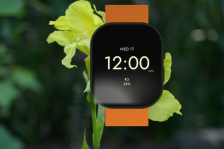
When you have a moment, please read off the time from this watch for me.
12:00
